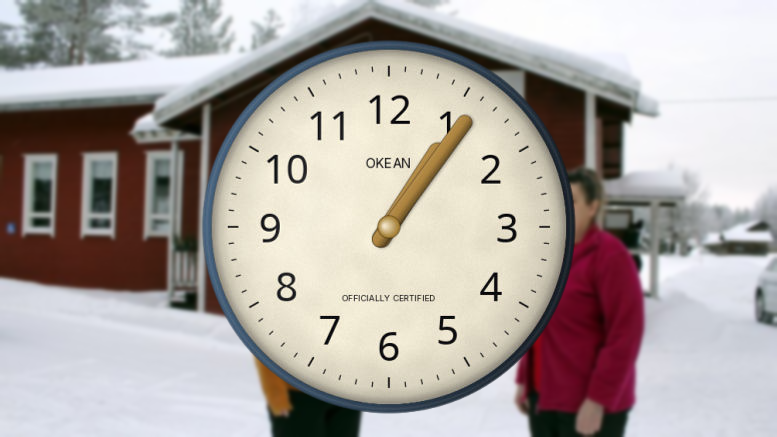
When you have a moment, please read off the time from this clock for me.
1:06
